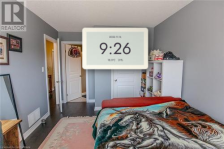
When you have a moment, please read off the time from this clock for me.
9:26
